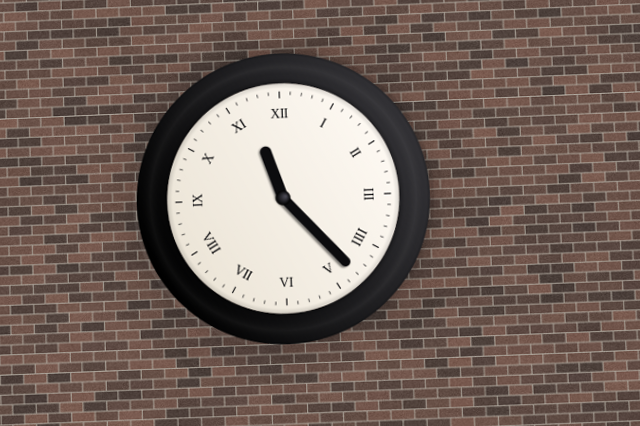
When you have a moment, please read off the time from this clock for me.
11:23
